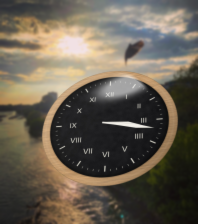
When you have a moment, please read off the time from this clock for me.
3:17
